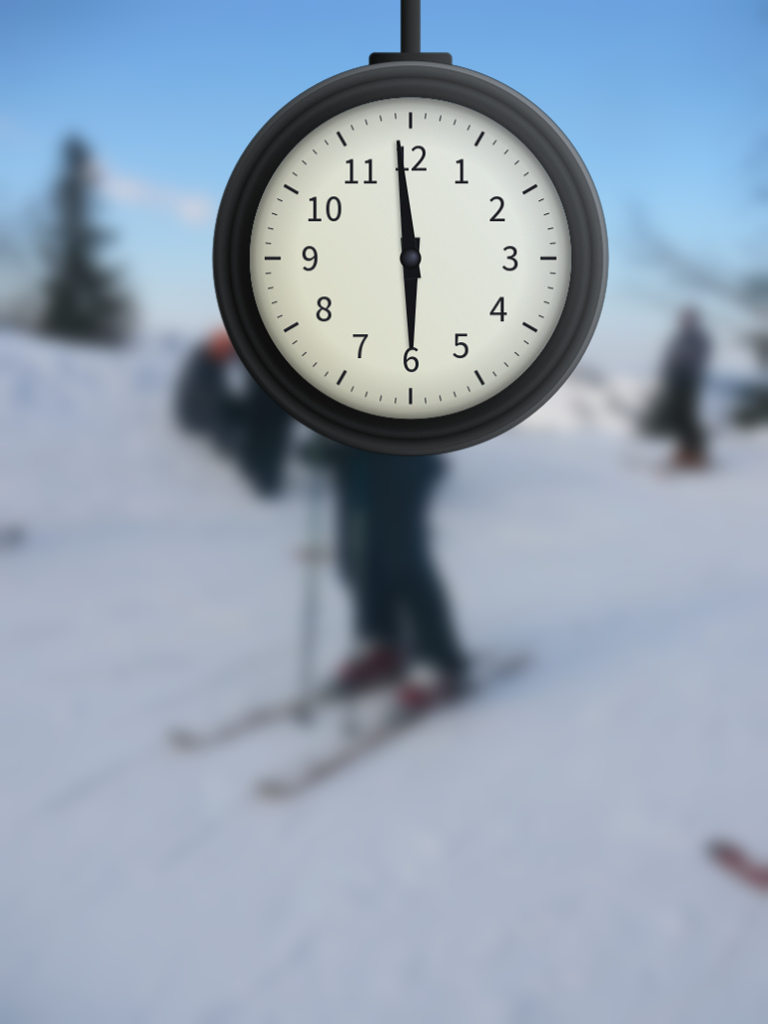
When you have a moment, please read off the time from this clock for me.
5:59
